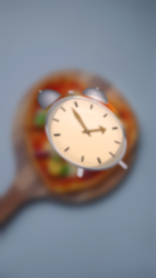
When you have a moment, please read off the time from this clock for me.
2:58
